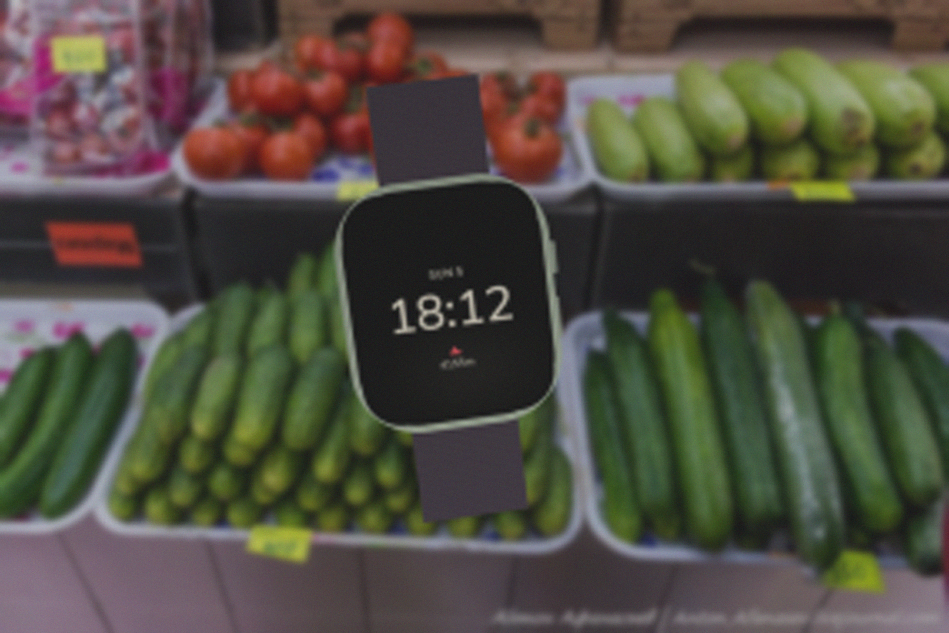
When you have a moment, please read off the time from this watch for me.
18:12
